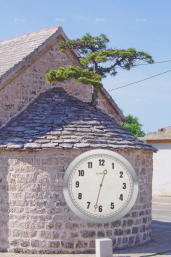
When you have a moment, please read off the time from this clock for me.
12:32
